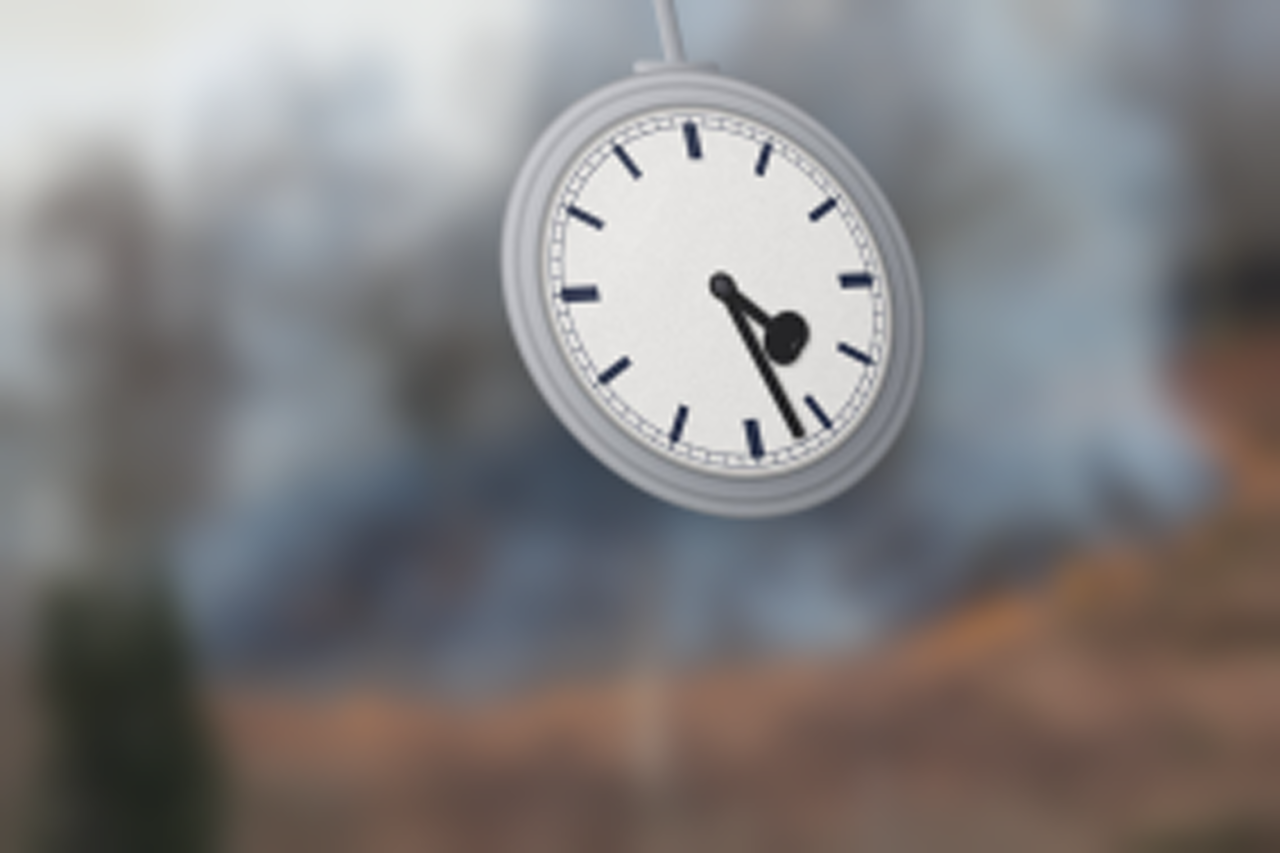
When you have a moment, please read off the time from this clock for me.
4:27
